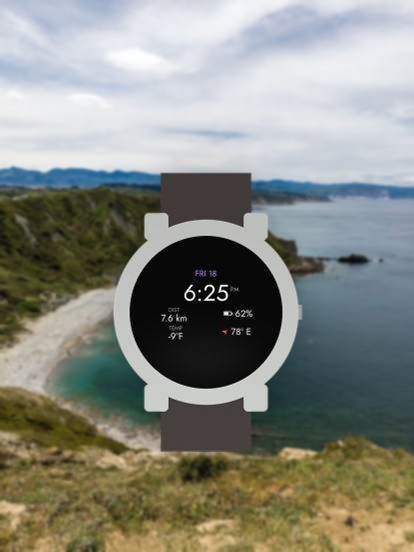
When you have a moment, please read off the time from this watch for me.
6:25
